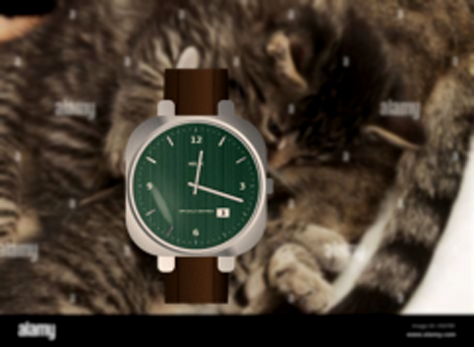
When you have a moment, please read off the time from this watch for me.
12:18
